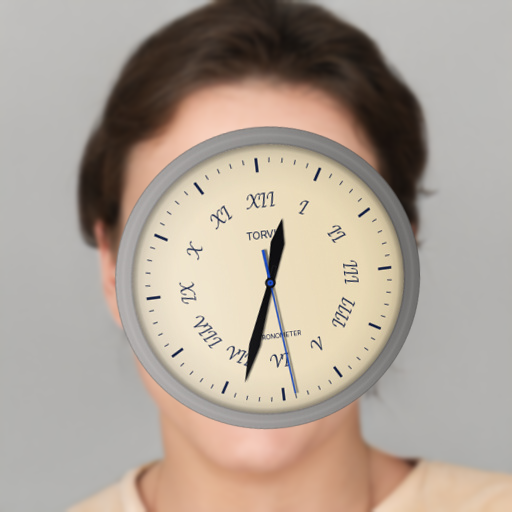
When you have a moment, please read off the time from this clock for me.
12:33:29
